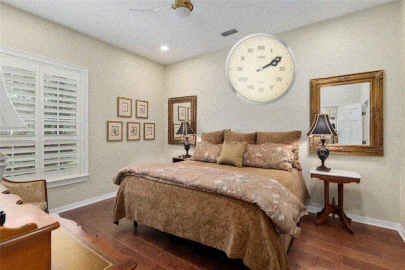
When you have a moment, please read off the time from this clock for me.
2:10
